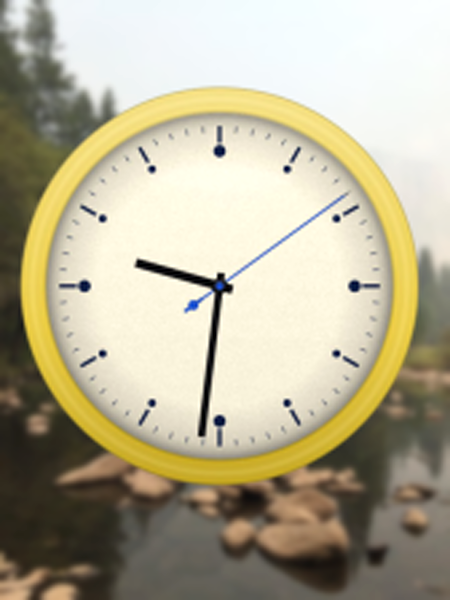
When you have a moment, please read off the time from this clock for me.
9:31:09
